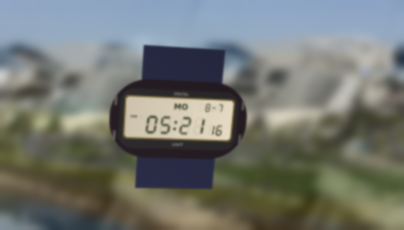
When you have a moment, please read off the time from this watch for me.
5:21:16
